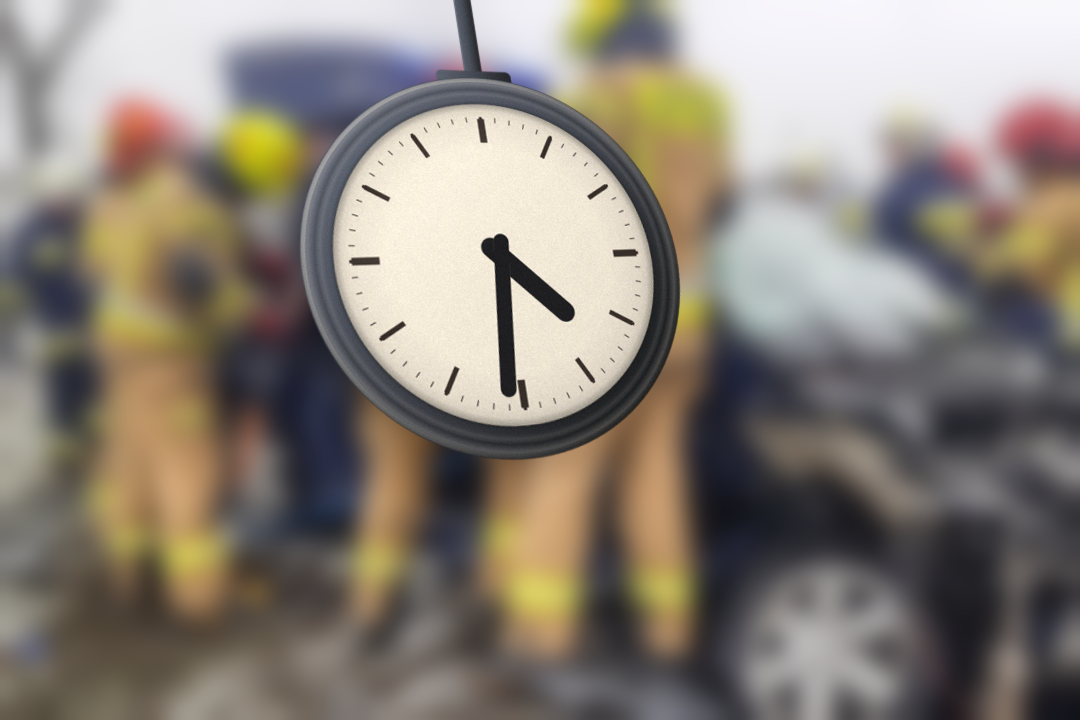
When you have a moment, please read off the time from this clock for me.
4:31
